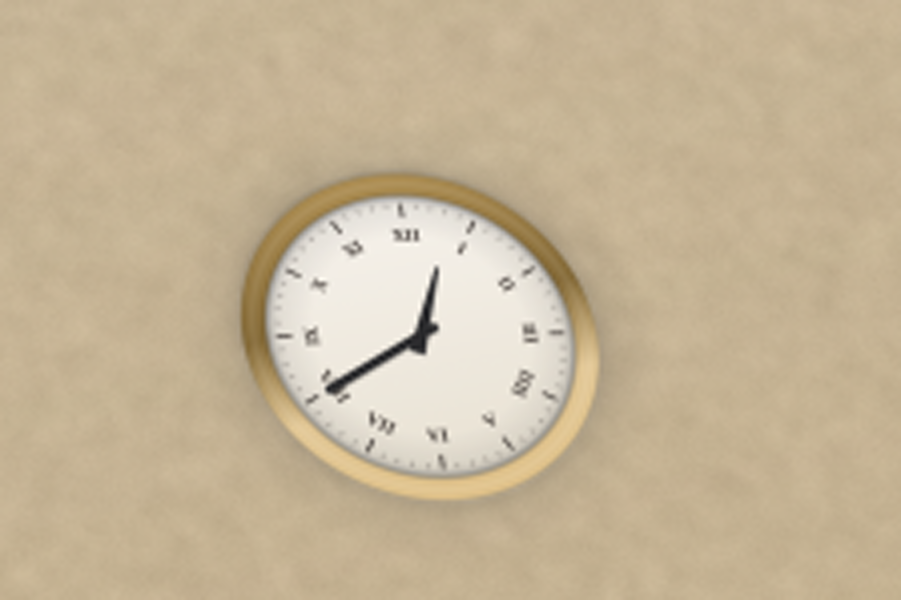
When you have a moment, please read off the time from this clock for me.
12:40
